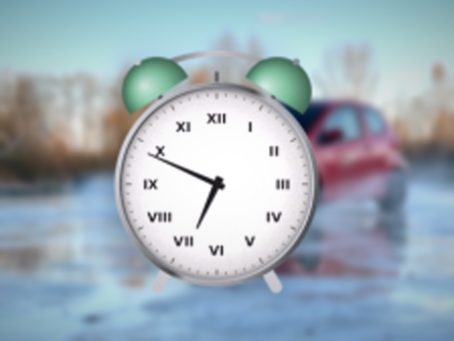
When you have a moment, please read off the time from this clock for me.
6:49
